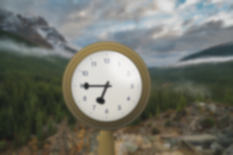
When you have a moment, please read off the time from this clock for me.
6:45
